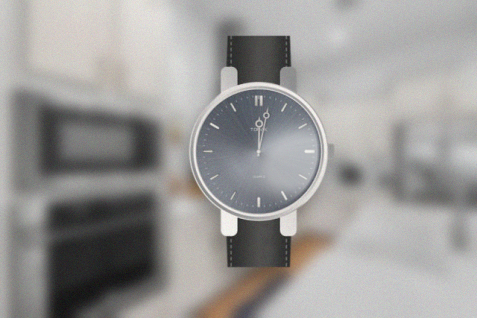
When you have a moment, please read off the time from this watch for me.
12:02
